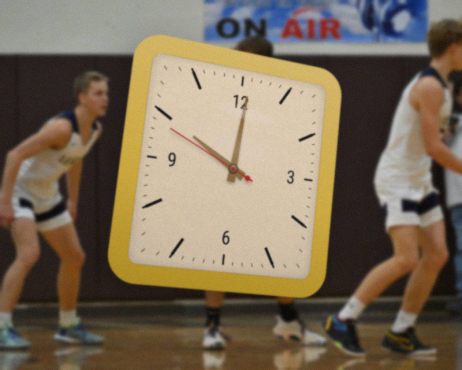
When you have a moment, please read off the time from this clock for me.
10:00:49
